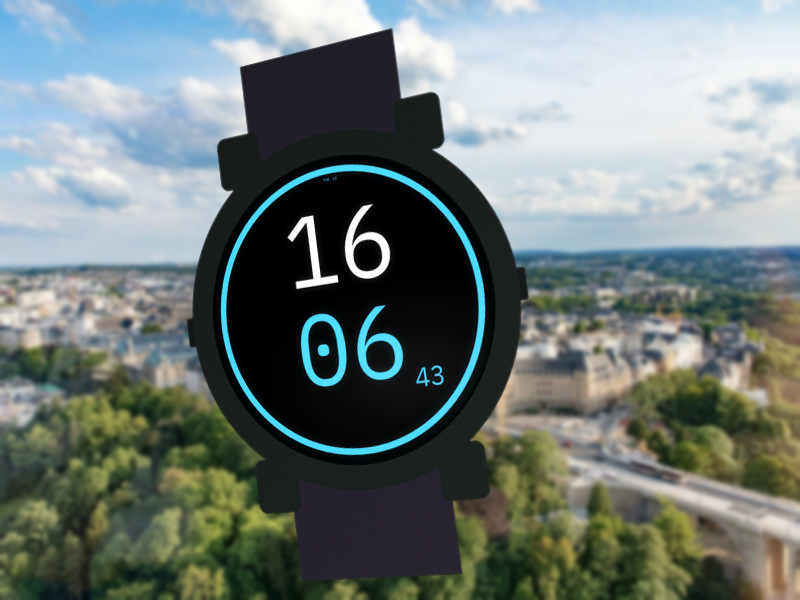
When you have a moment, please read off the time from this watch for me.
16:06:43
